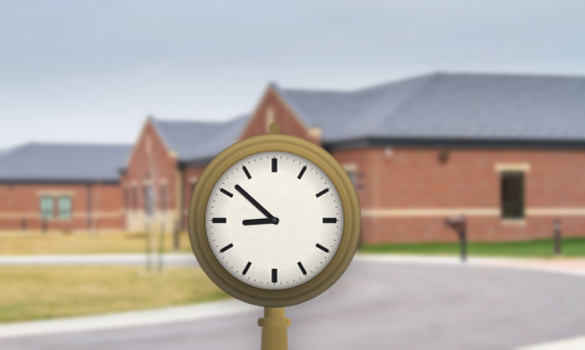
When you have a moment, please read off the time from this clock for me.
8:52
